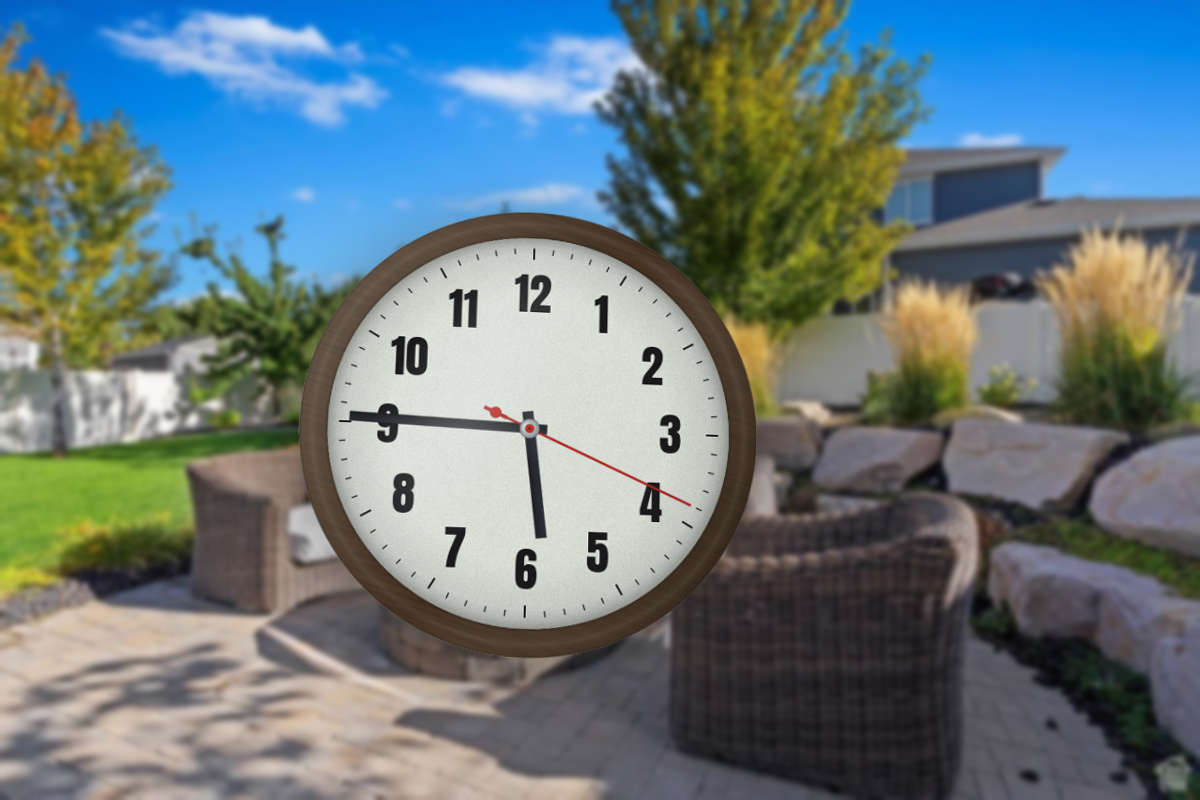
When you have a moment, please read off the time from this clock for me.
5:45:19
